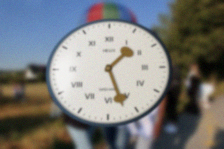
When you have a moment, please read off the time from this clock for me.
1:27
